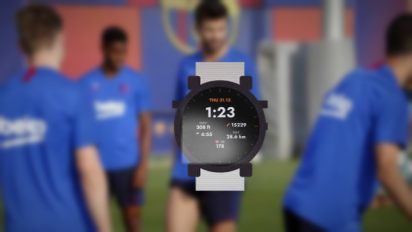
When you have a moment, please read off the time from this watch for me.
1:23
